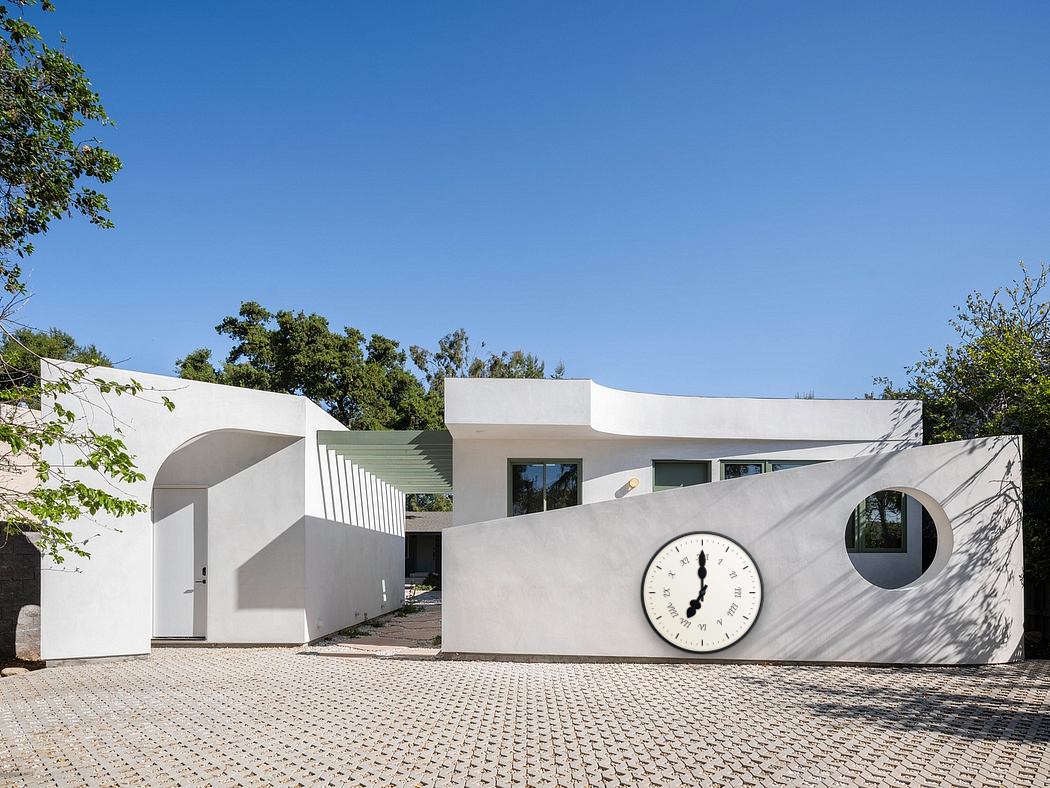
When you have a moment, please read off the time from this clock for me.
7:00
